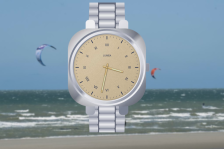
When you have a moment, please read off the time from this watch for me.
3:32
